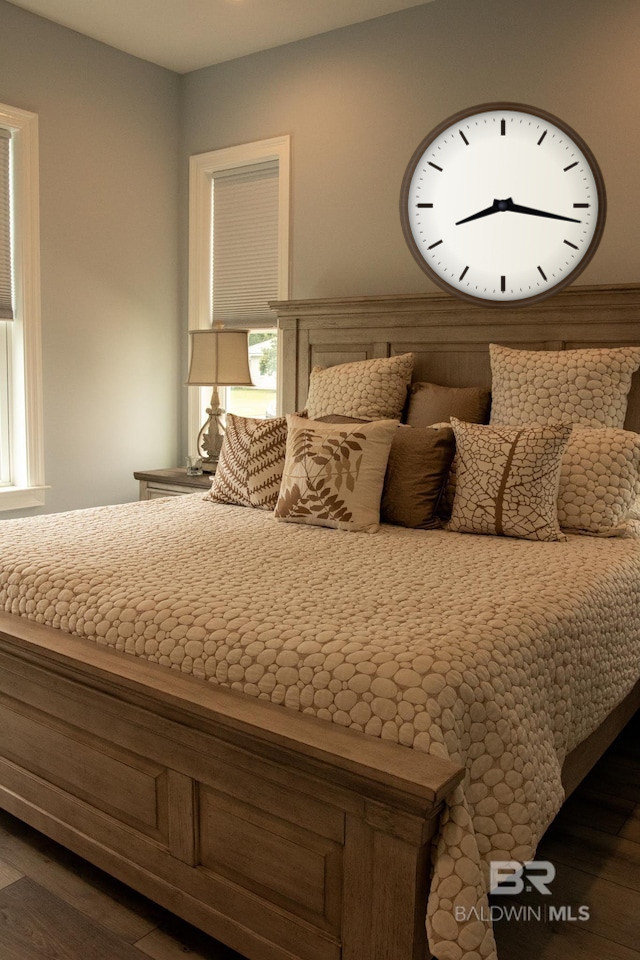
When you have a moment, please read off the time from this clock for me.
8:17
